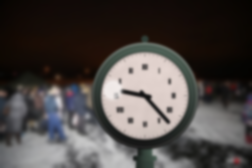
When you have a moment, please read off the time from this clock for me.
9:23
